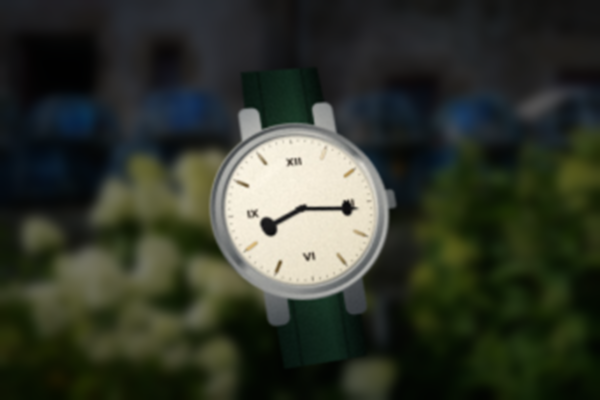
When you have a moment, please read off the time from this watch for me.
8:16
